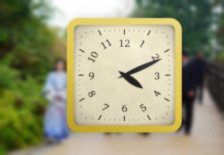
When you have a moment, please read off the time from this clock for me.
4:11
